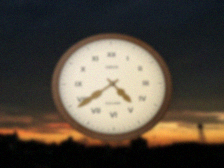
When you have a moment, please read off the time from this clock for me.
4:39
